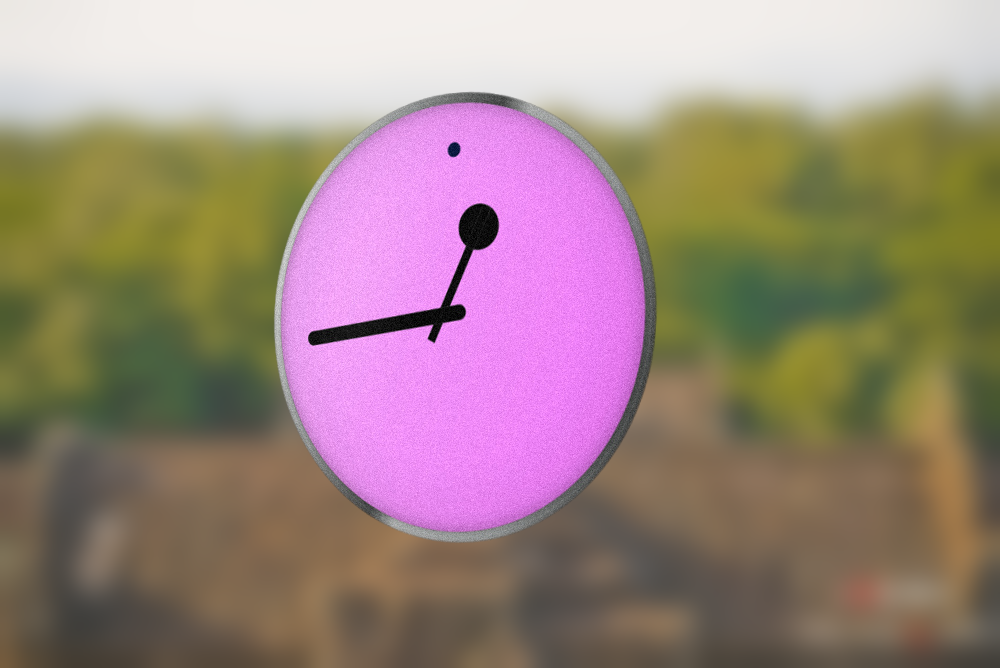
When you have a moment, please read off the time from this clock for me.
12:43
